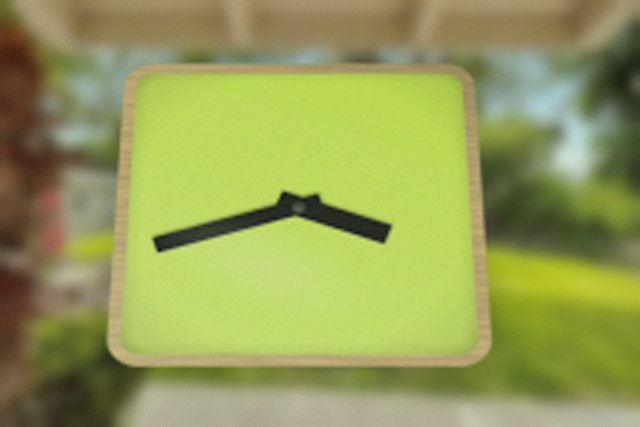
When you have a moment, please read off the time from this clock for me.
3:42
